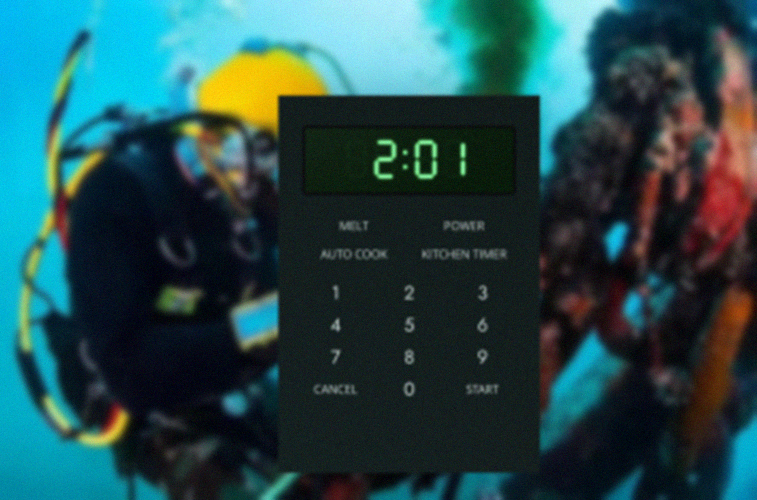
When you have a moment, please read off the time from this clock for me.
2:01
